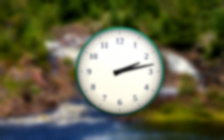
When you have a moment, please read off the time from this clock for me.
2:13
